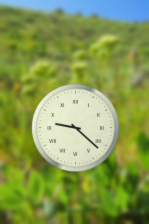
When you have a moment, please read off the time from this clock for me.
9:22
